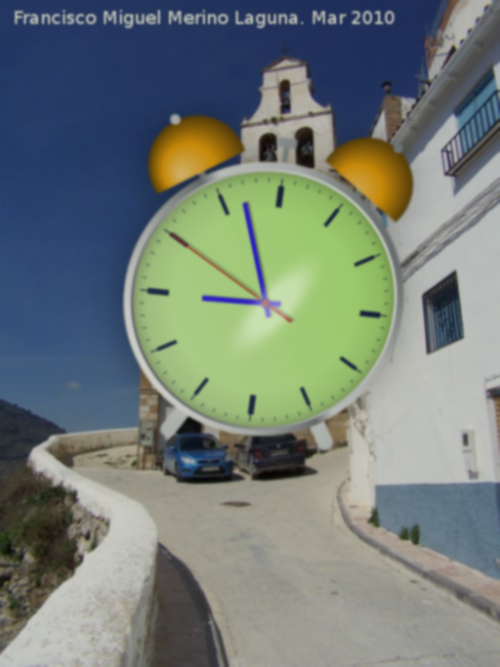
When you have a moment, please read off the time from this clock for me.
8:56:50
